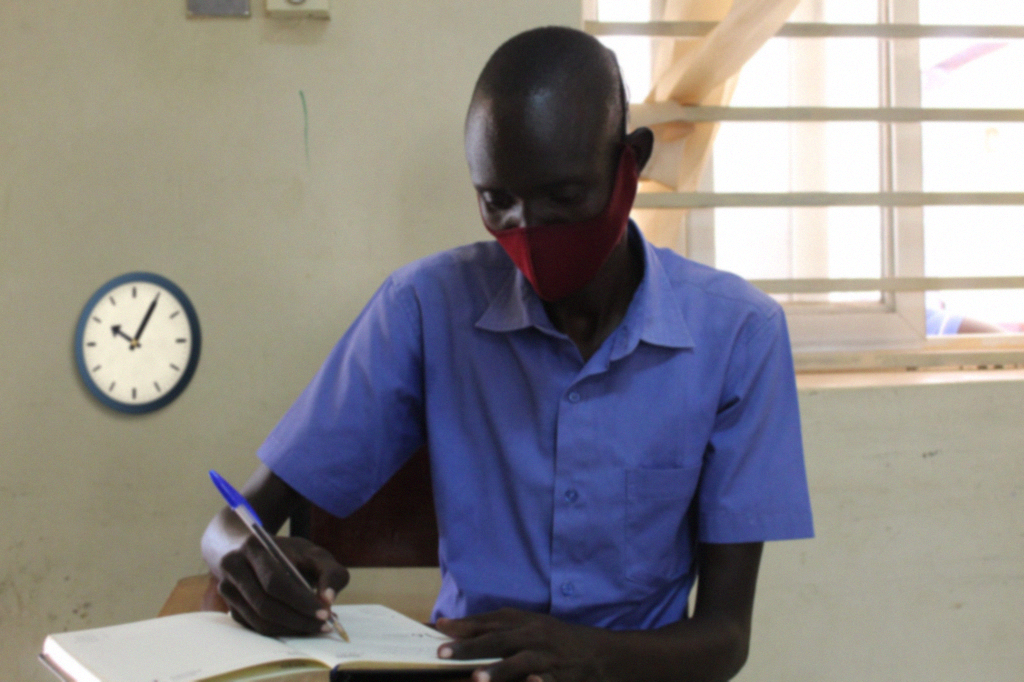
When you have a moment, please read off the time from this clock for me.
10:05
